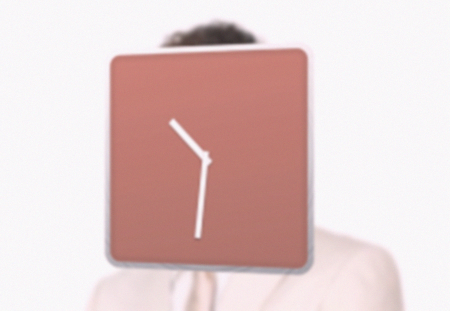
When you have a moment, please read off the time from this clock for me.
10:31
